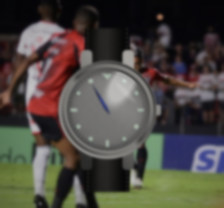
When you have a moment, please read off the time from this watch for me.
10:55
